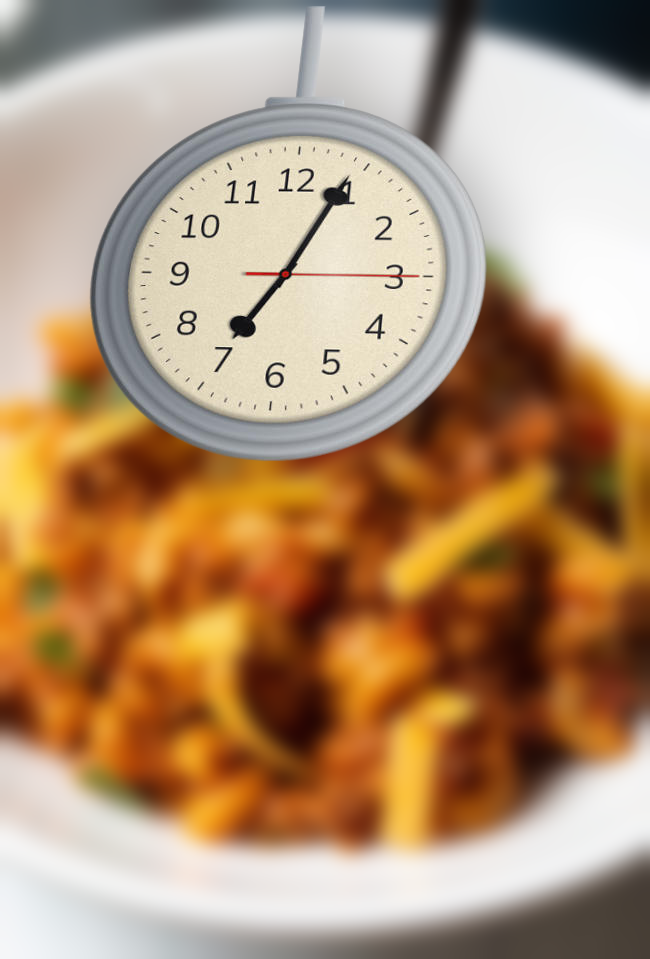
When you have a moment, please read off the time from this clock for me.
7:04:15
